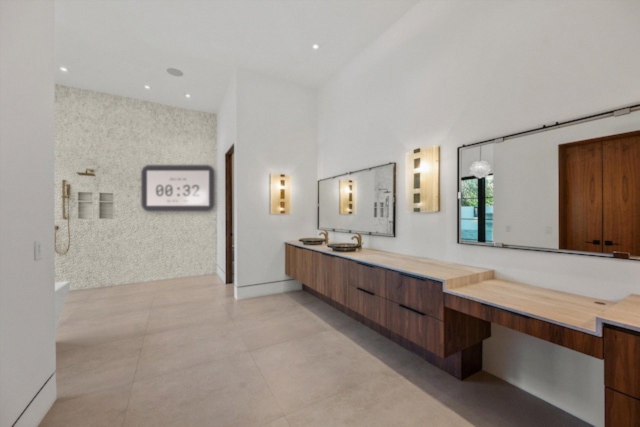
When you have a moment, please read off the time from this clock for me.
0:32
